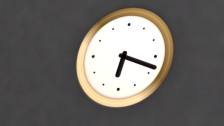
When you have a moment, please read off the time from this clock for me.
6:18
